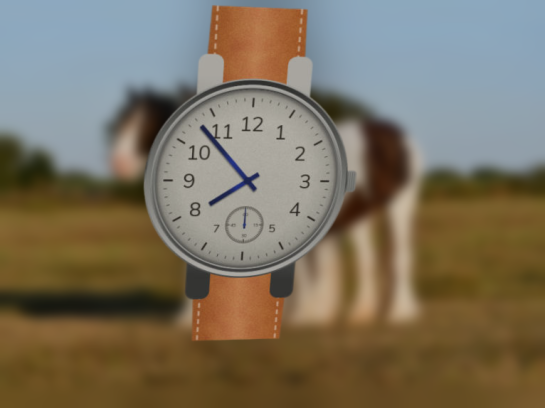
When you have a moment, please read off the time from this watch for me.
7:53
